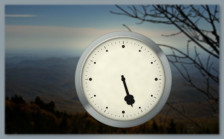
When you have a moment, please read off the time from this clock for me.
5:27
